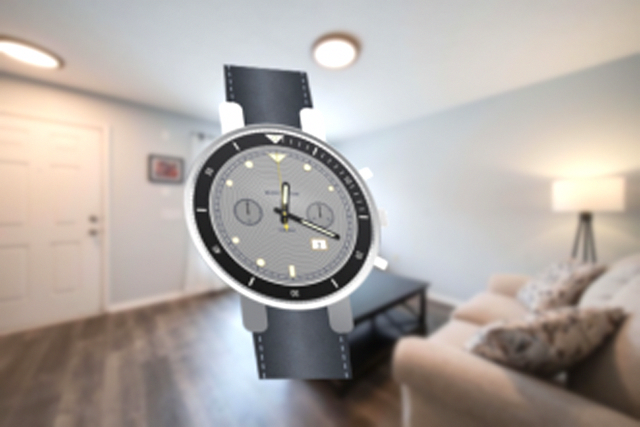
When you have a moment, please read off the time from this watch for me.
12:19
